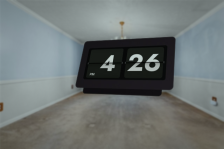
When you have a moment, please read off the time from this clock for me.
4:26
